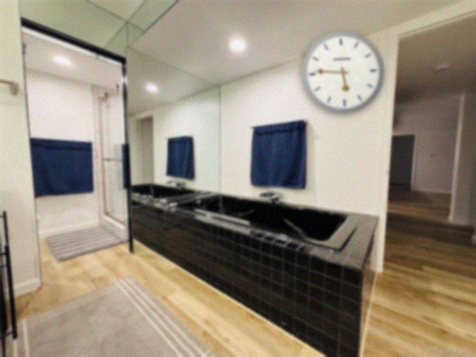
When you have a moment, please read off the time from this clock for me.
5:46
